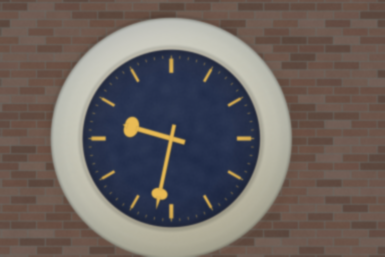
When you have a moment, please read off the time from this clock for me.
9:32
